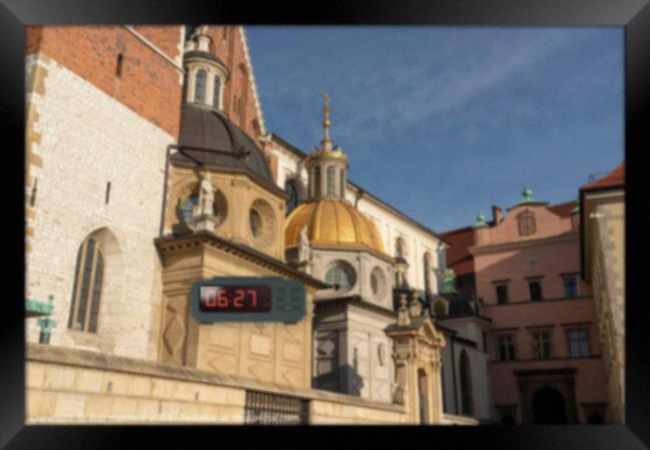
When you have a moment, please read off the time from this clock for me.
6:27
